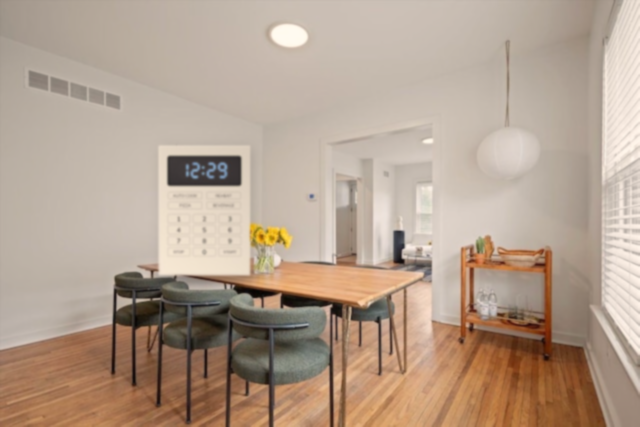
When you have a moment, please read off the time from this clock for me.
12:29
